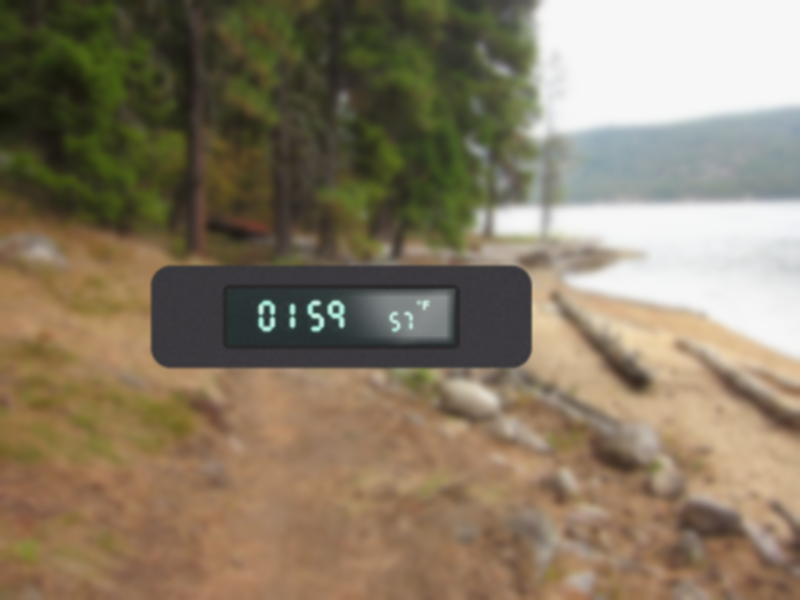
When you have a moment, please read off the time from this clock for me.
1:59
